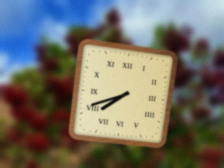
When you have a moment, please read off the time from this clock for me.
7:41
